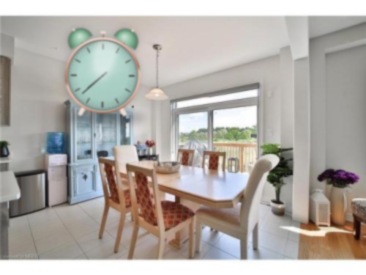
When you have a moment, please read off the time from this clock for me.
7:38
